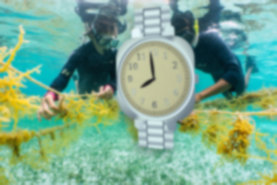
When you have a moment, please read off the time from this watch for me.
7:59
